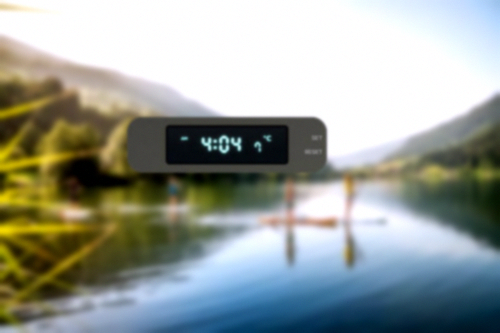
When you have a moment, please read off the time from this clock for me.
4:04
